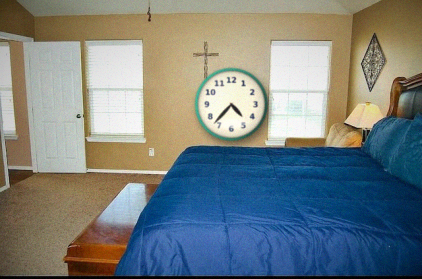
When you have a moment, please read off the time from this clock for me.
4:37
